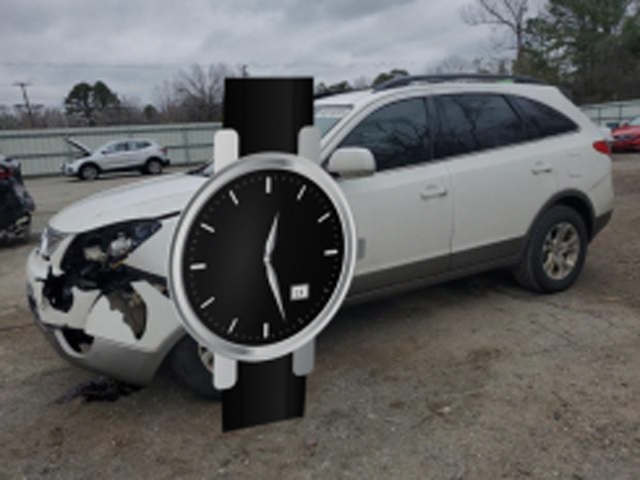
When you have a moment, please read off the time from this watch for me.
12:27
